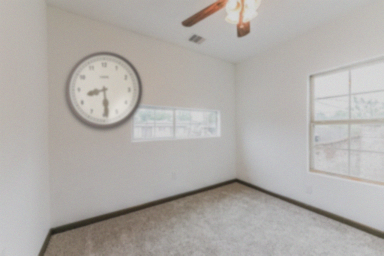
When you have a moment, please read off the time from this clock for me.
8:29
